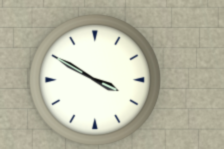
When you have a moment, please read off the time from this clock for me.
3:50
